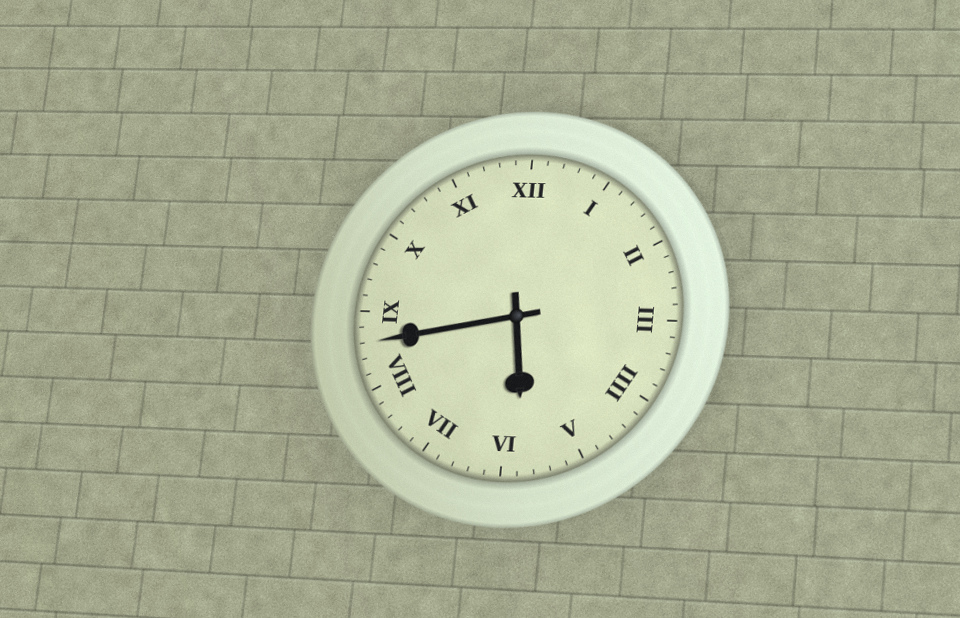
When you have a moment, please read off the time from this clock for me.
5:43
